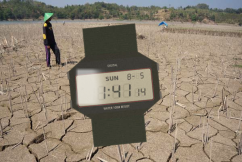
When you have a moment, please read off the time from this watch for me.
1:41:14
